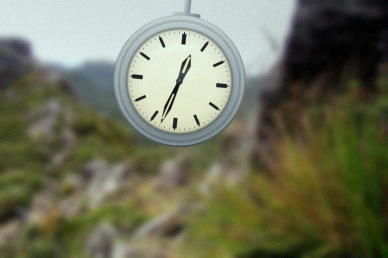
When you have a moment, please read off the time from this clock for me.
12:33
